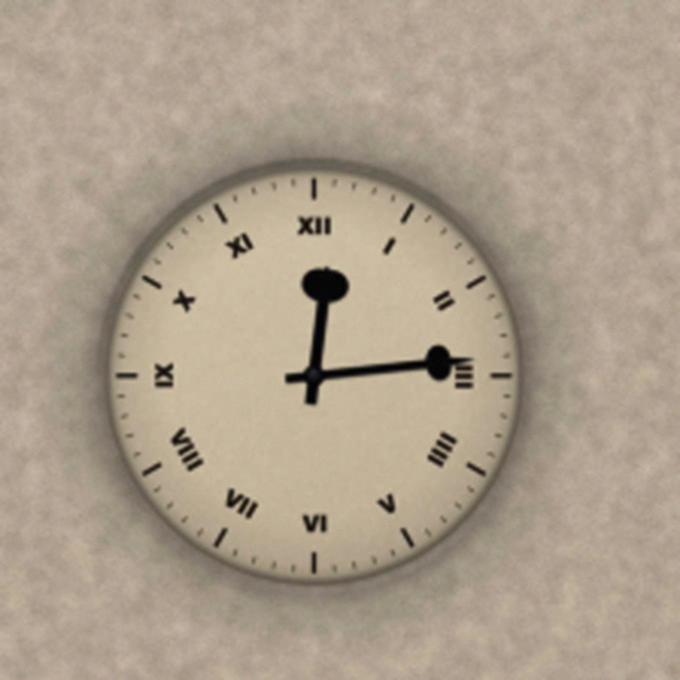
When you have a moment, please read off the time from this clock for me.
12:14
